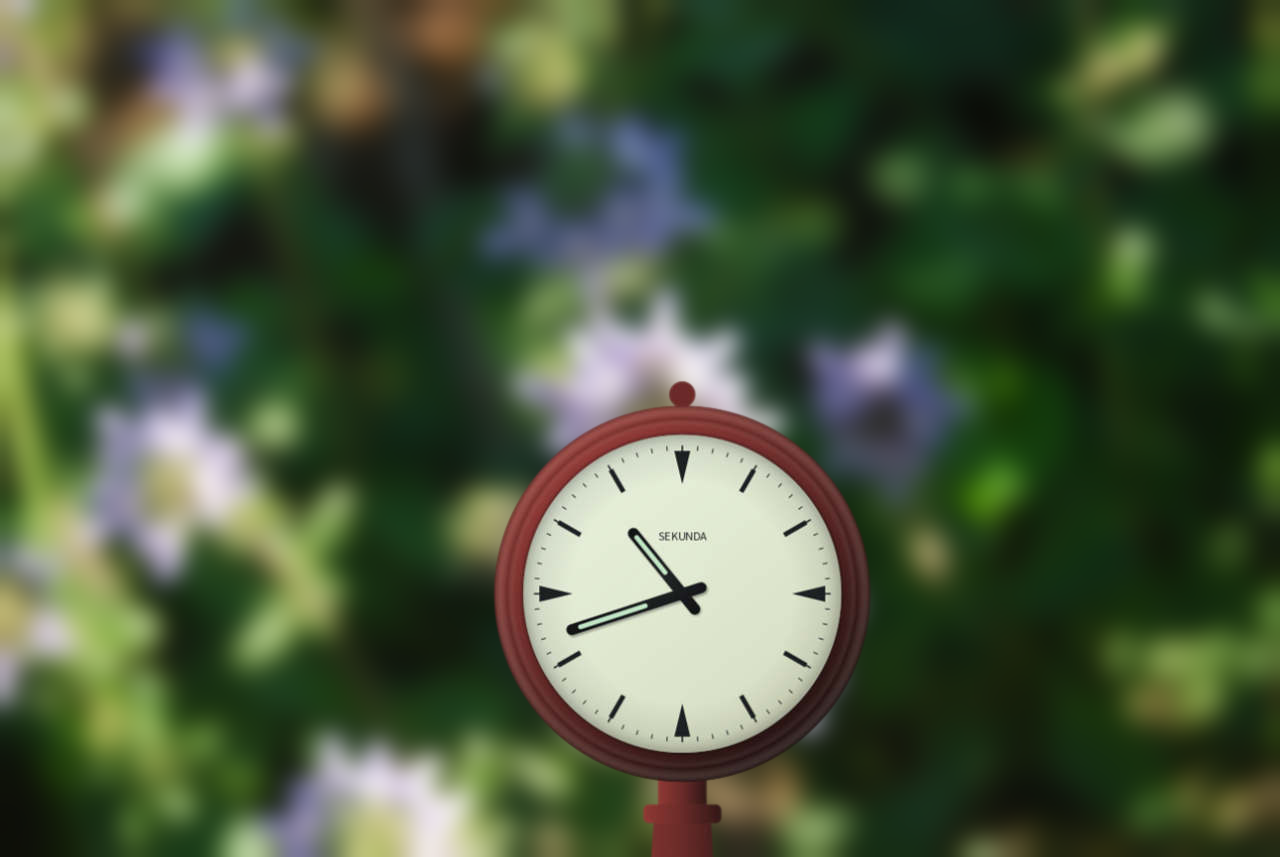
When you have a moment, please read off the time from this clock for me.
10:42
